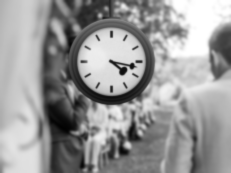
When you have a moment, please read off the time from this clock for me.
4:17
